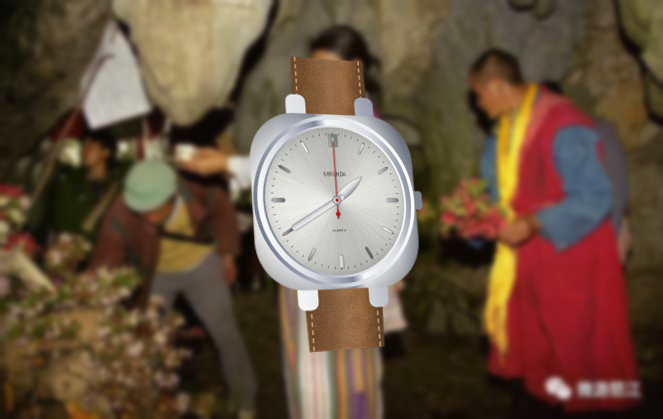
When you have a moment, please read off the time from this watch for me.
1:40:00
